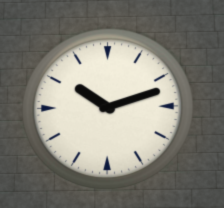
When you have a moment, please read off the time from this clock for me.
10:12
